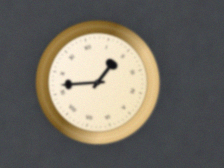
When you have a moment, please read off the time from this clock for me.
1:47
